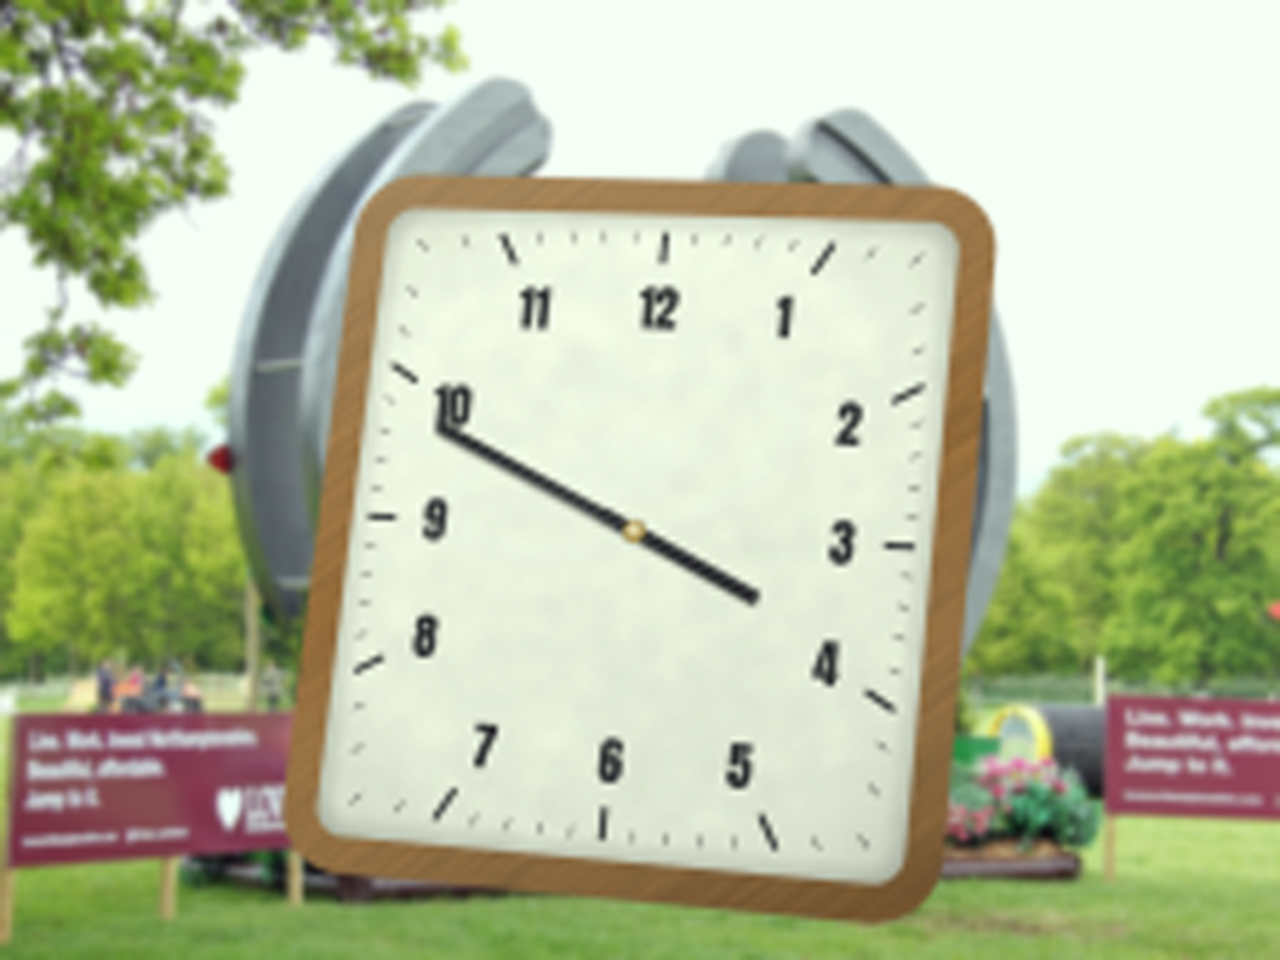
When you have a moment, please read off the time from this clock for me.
3:49
